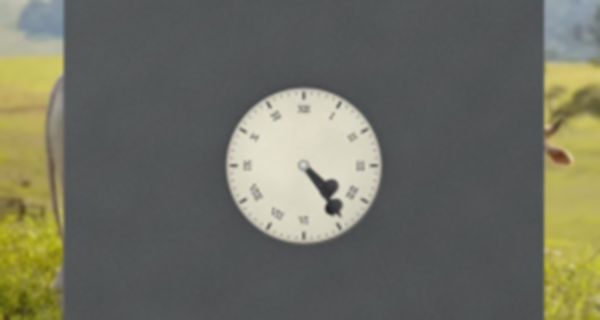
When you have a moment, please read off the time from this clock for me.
4:24
